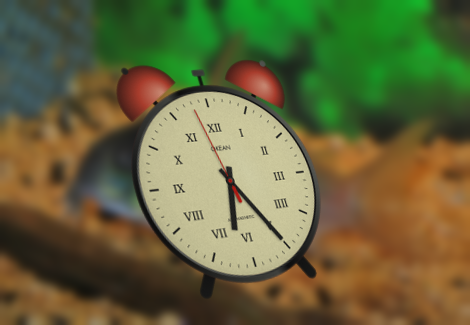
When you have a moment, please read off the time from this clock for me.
6:24:58
